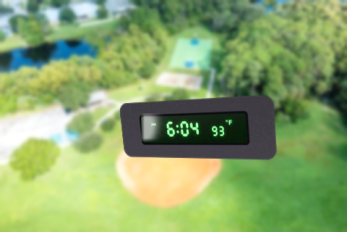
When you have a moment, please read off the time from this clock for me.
6:04
